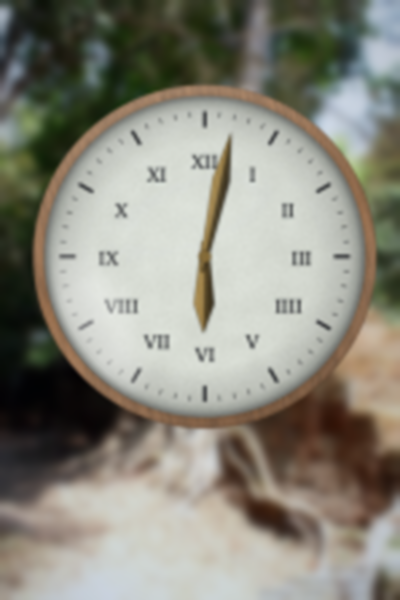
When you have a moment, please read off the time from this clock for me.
6:02
